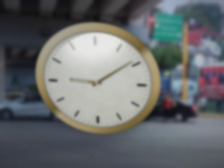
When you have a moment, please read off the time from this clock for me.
9:09
